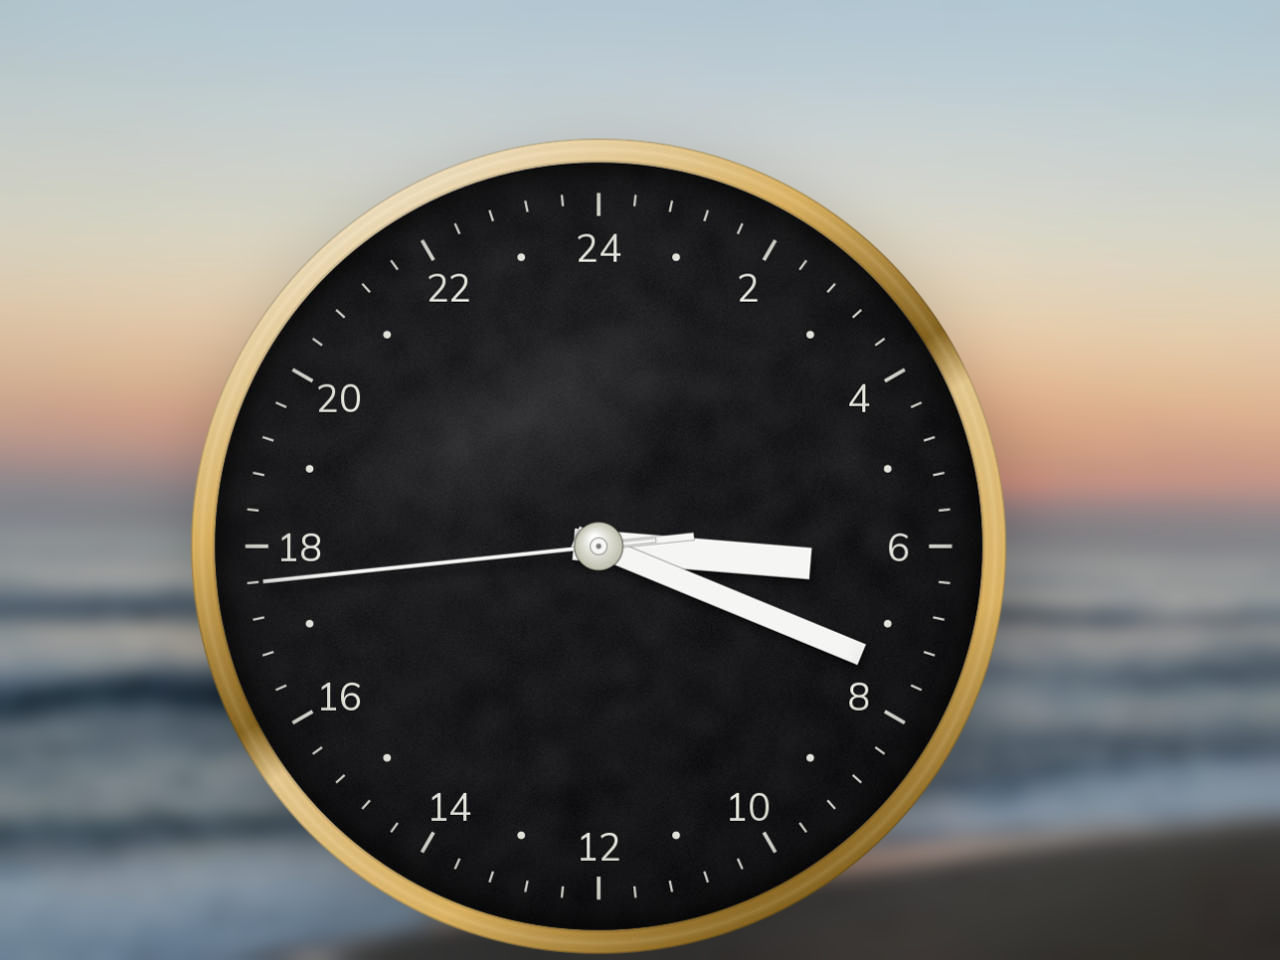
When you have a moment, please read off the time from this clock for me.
6:18:44
